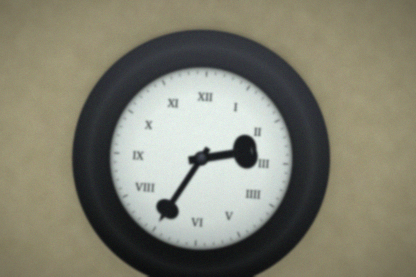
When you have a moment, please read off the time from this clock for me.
2:35
